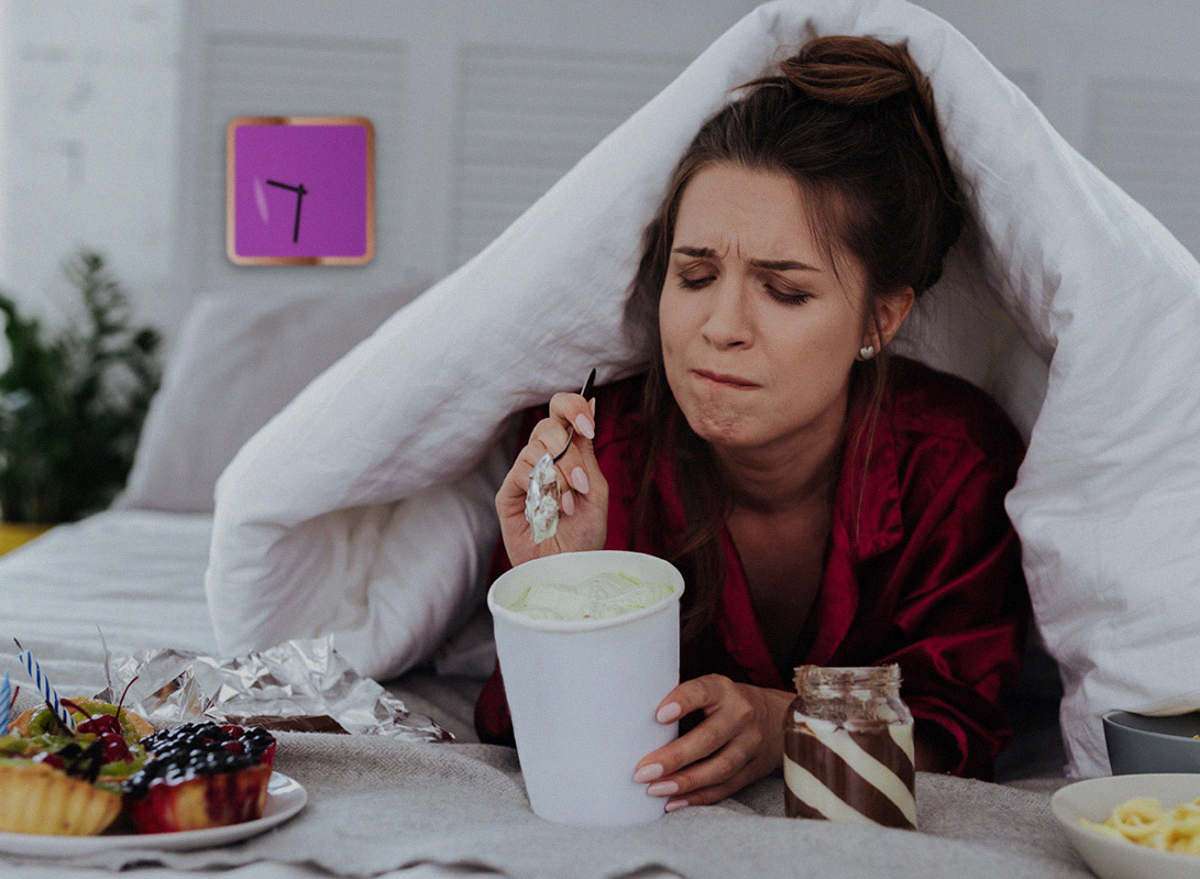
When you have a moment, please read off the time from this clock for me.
9:31
